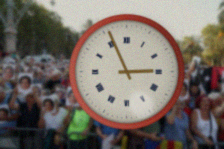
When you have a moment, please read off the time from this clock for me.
2:56
